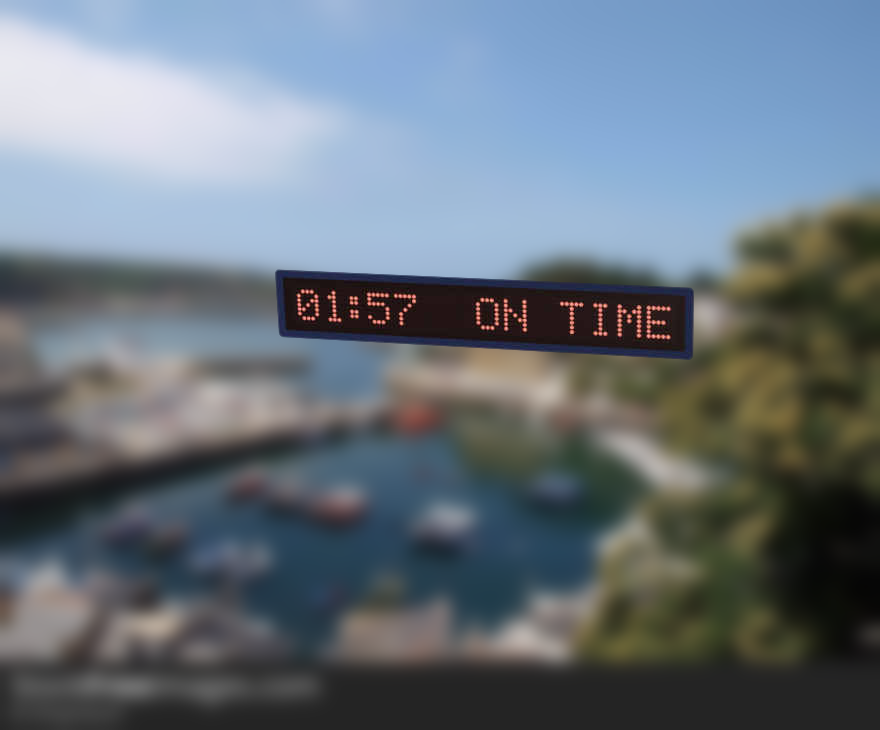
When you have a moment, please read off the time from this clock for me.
1:57
